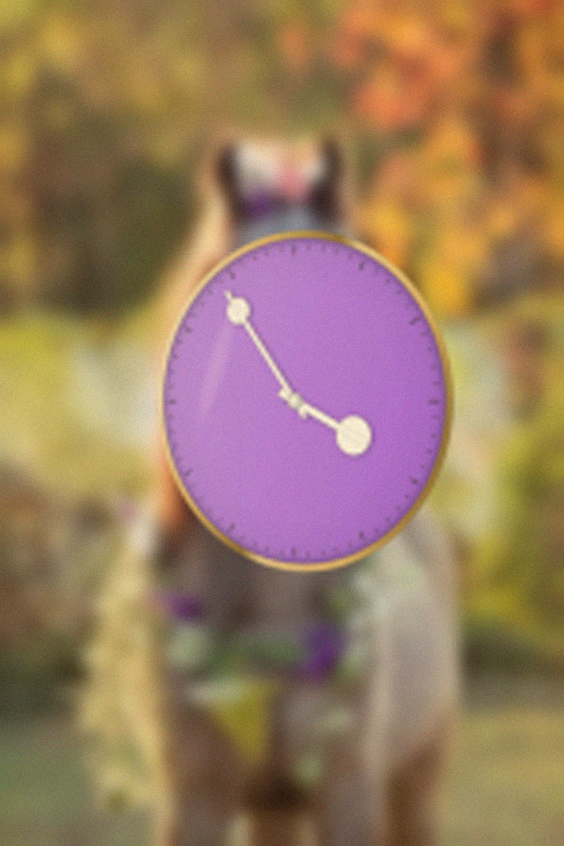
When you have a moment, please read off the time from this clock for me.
3:54
